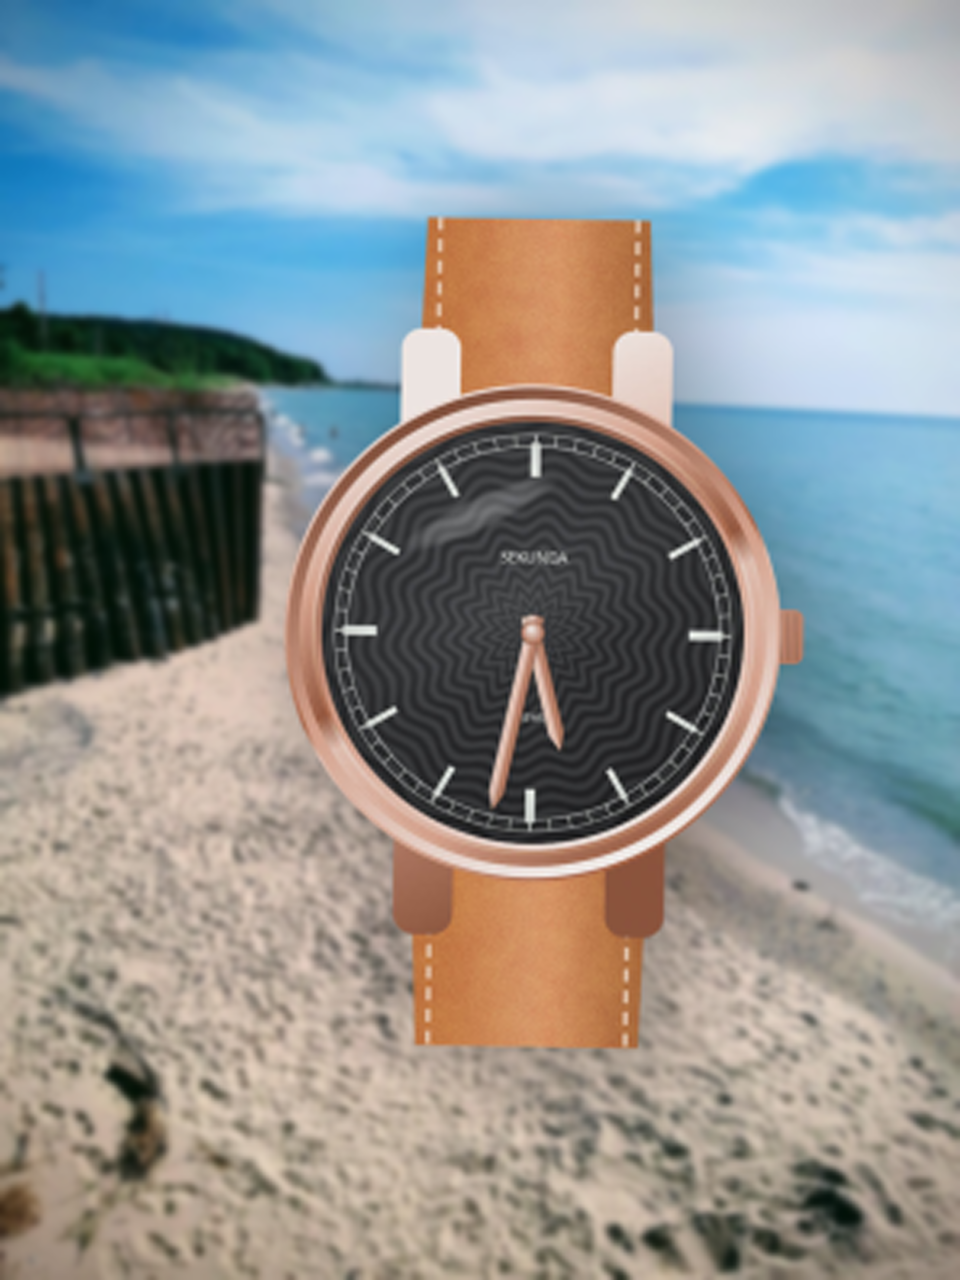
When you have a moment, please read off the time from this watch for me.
5:32
